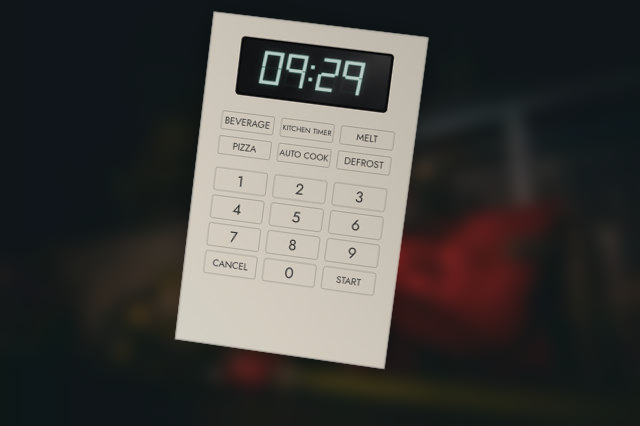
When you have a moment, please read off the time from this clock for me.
9:29
